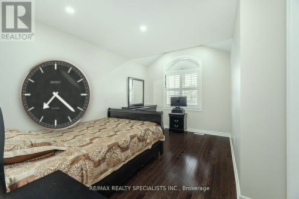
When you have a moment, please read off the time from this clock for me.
7:22
